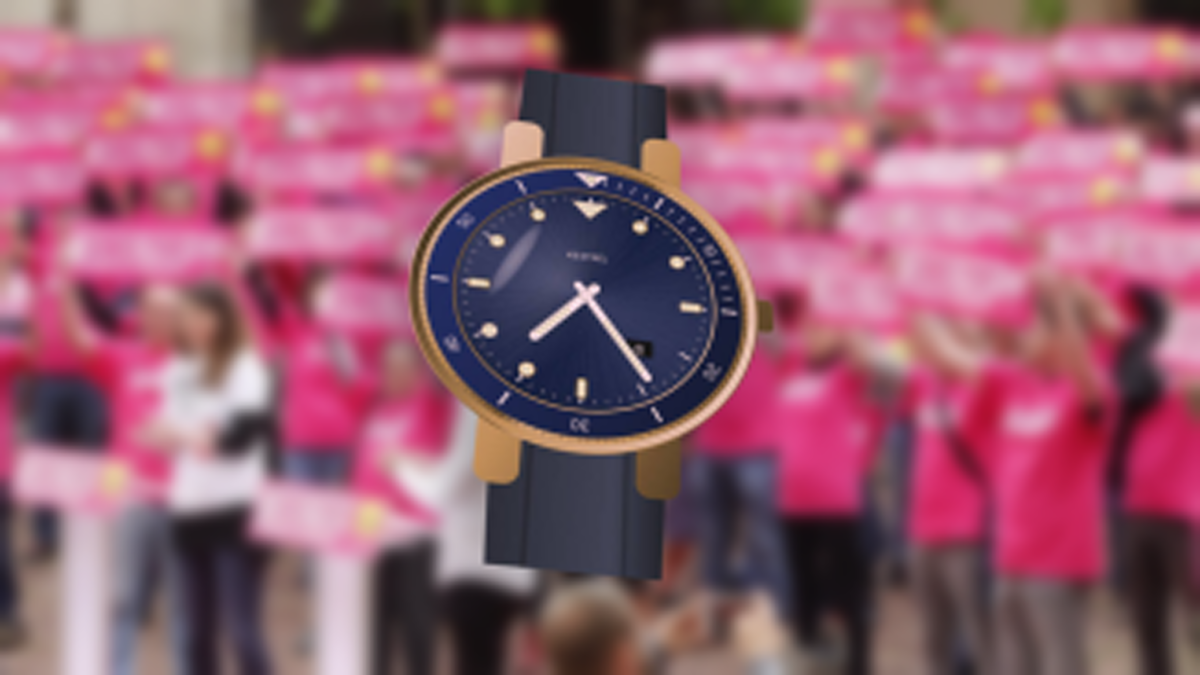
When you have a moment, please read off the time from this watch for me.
7:24
